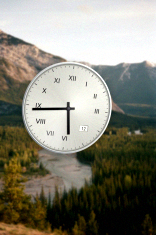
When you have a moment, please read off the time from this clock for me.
5:44
